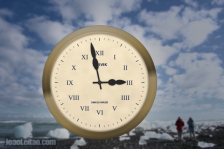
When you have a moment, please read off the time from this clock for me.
2:58
